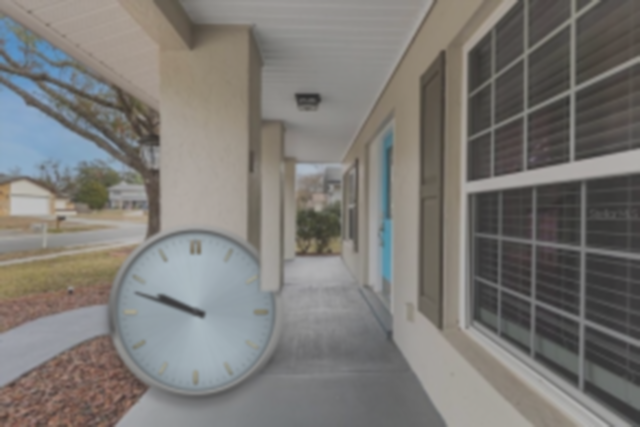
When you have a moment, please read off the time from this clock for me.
9:48
